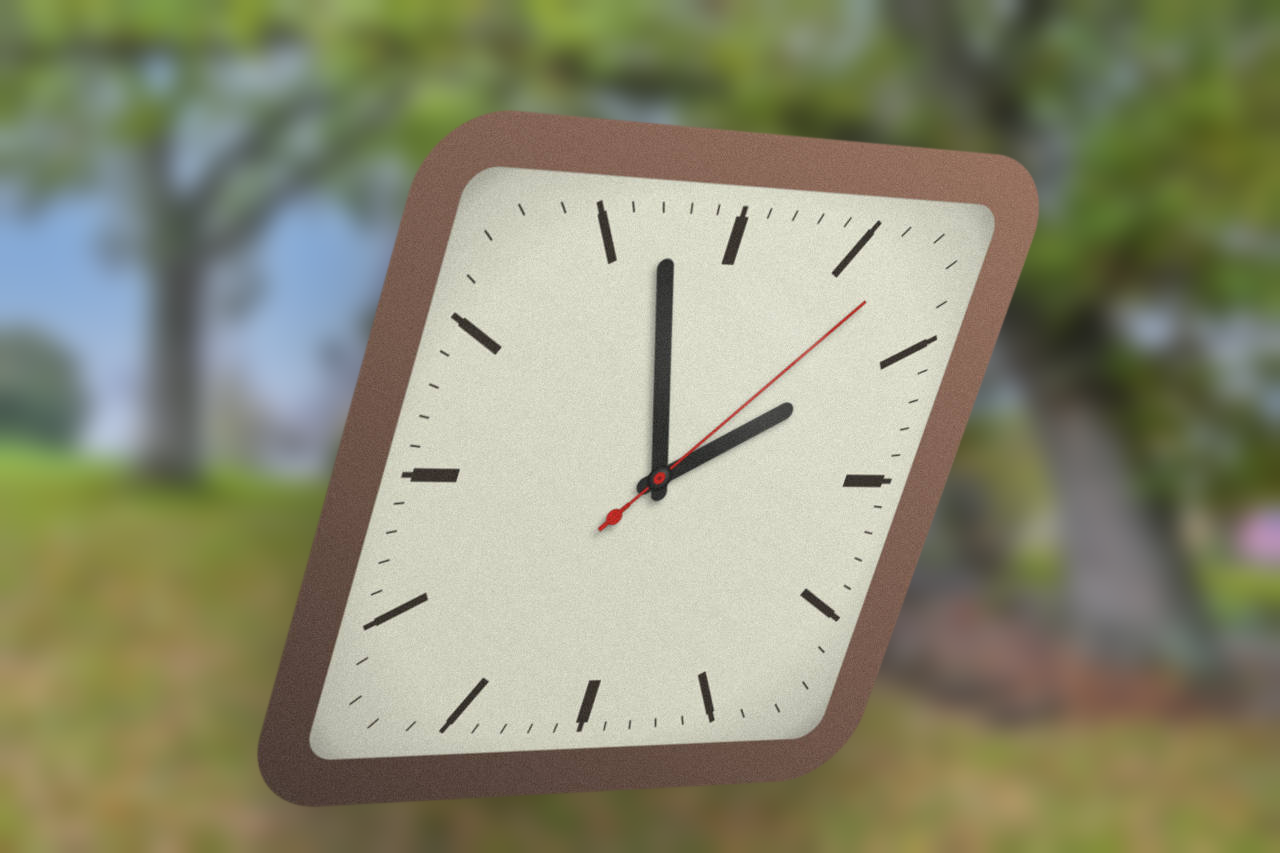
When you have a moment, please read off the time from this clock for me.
1:57:07
